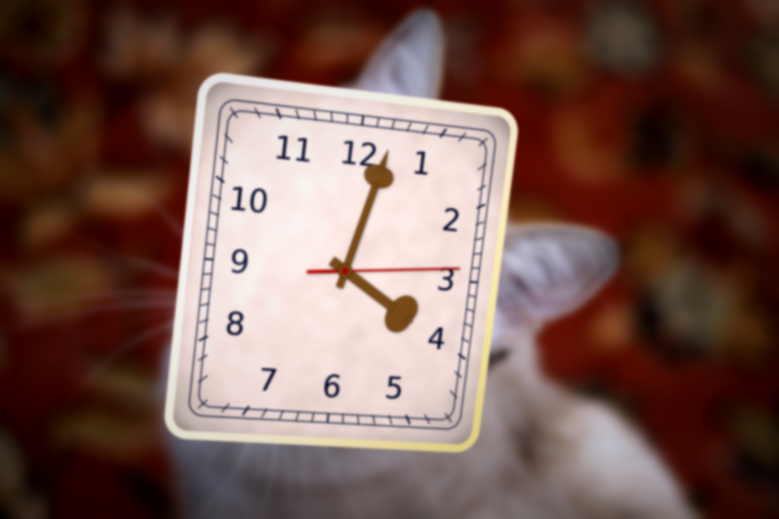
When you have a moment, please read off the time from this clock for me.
4:02:14
